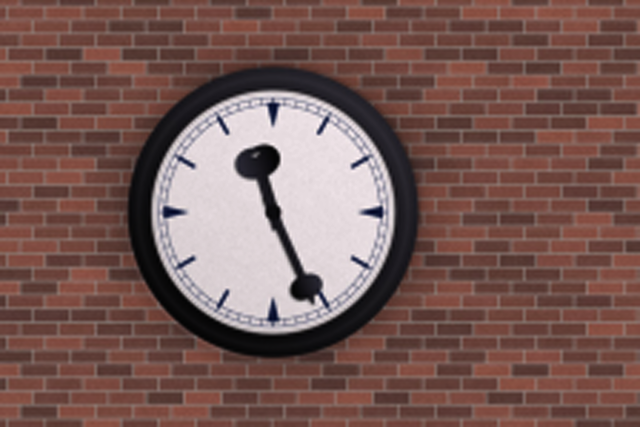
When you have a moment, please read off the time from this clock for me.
11:26
